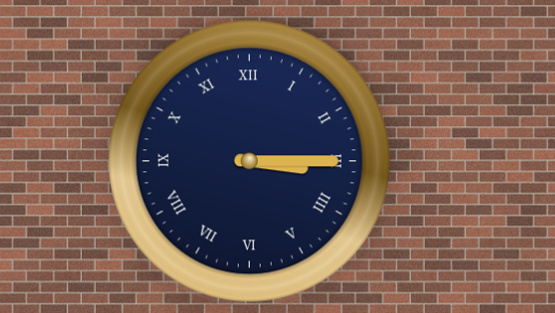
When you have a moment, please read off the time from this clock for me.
3:15
